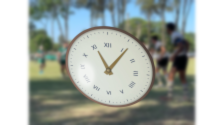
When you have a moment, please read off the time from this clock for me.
11:06
